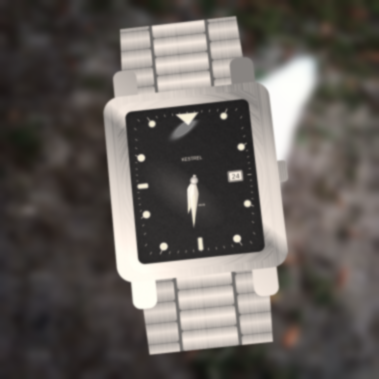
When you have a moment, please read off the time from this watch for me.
6:31
